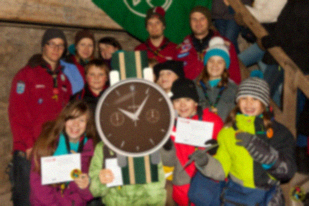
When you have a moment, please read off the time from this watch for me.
10:06
